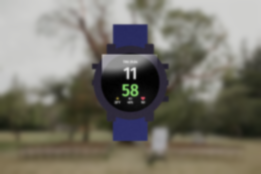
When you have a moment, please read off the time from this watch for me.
11:58
